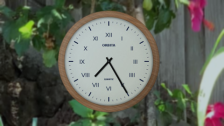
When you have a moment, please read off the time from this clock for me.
7:25
